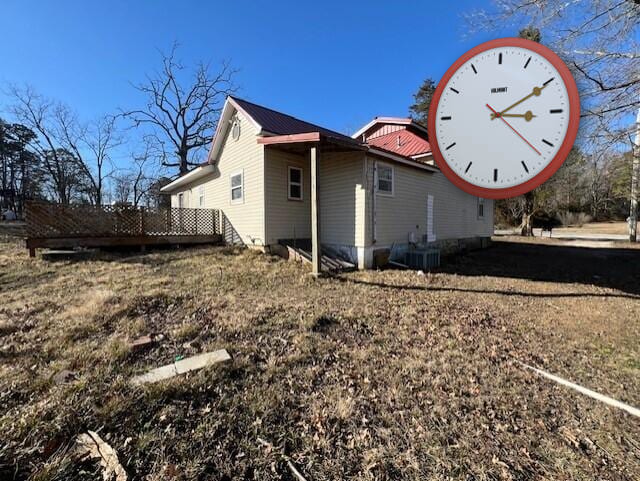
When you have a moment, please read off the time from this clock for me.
3:10:22
